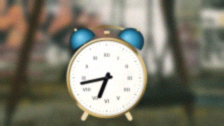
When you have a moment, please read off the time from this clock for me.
6:43
